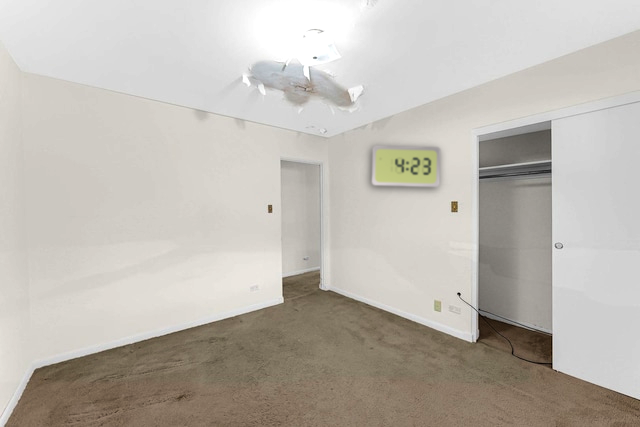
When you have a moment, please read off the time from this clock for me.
4:23
